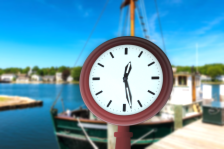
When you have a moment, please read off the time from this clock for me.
12:28
